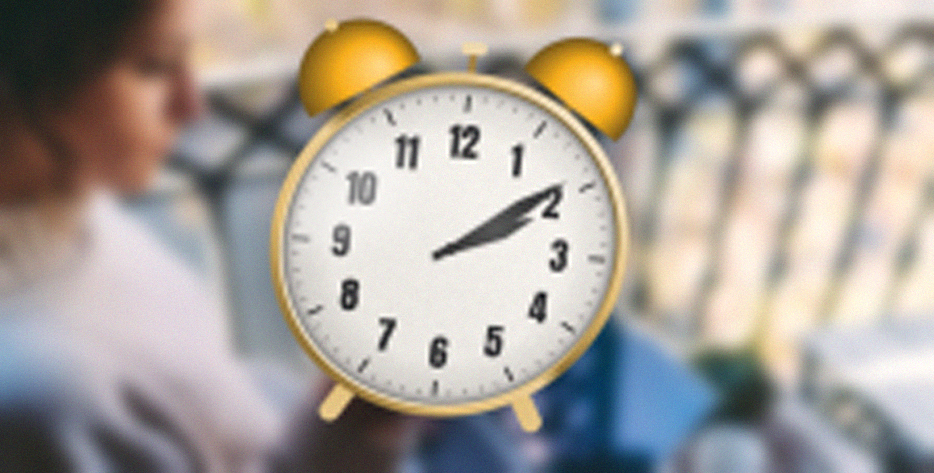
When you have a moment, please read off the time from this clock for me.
2:09
